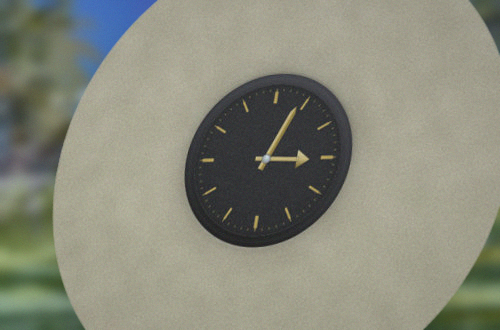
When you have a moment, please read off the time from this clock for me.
3:04
